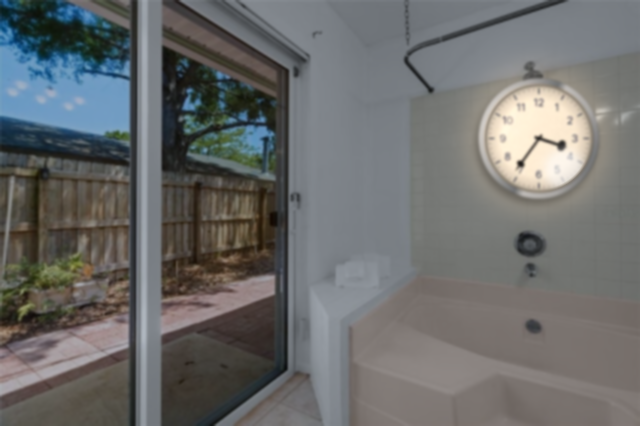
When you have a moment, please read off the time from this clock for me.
3:36
